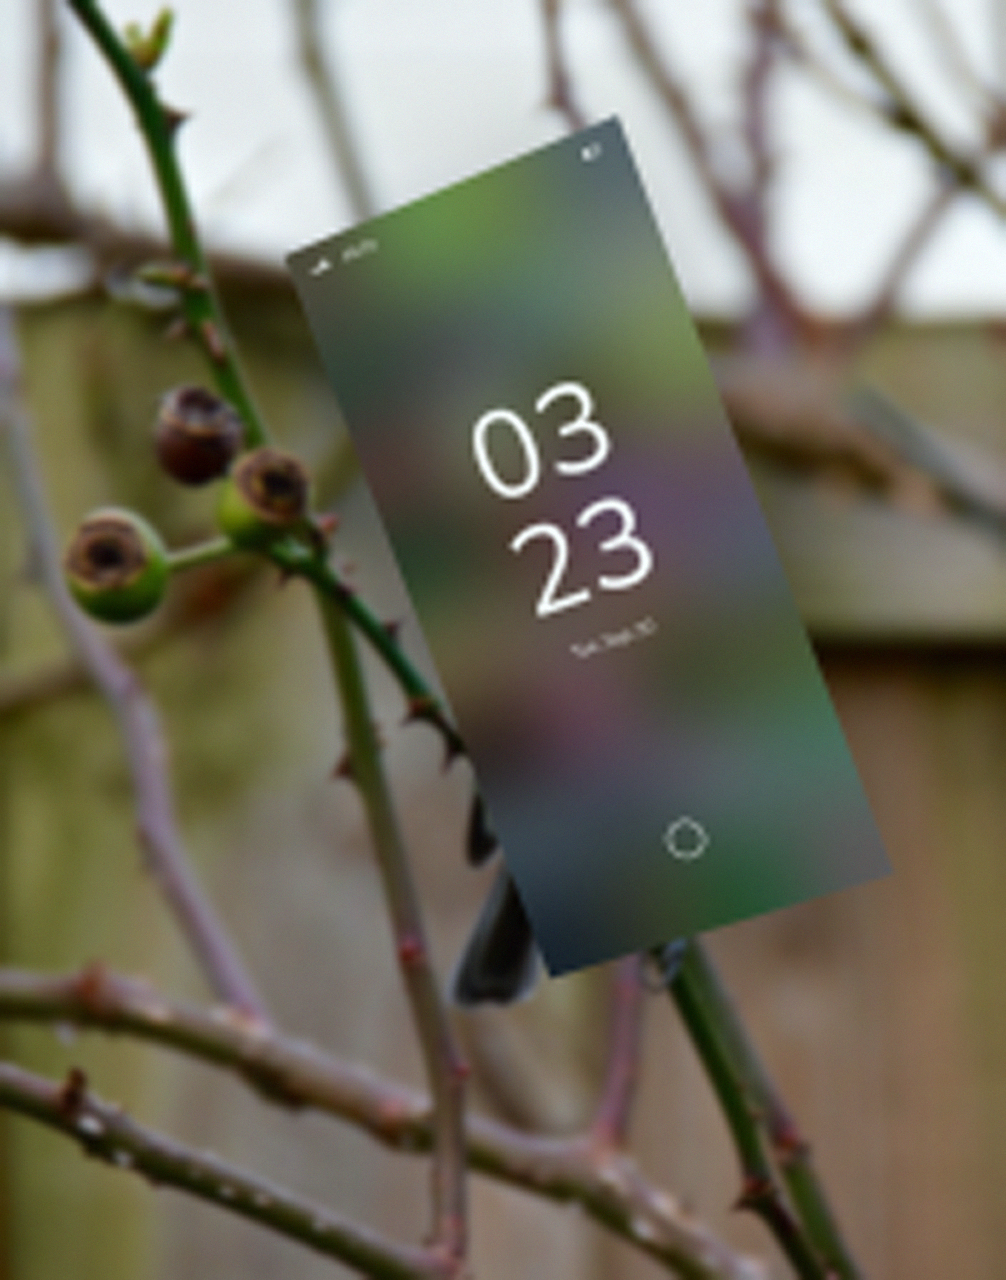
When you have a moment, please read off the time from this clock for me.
3:23
